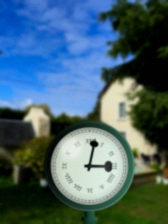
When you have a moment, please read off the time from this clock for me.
3:02
